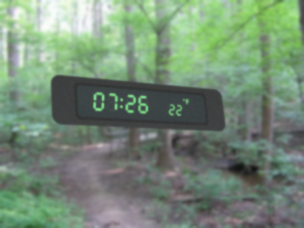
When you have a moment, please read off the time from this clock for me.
7:26
